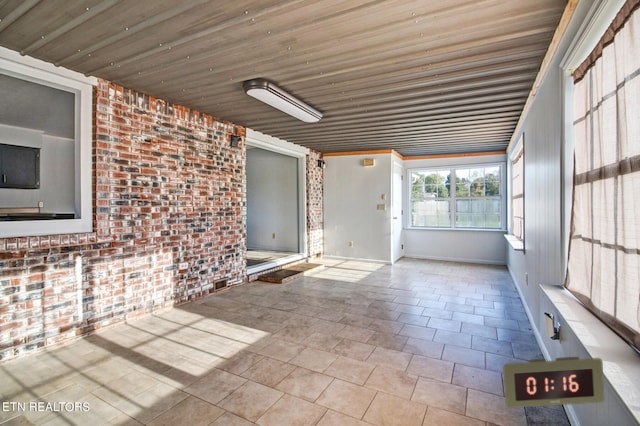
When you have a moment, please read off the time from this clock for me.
1:16
